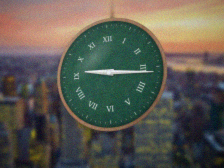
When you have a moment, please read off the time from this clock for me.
9:16
